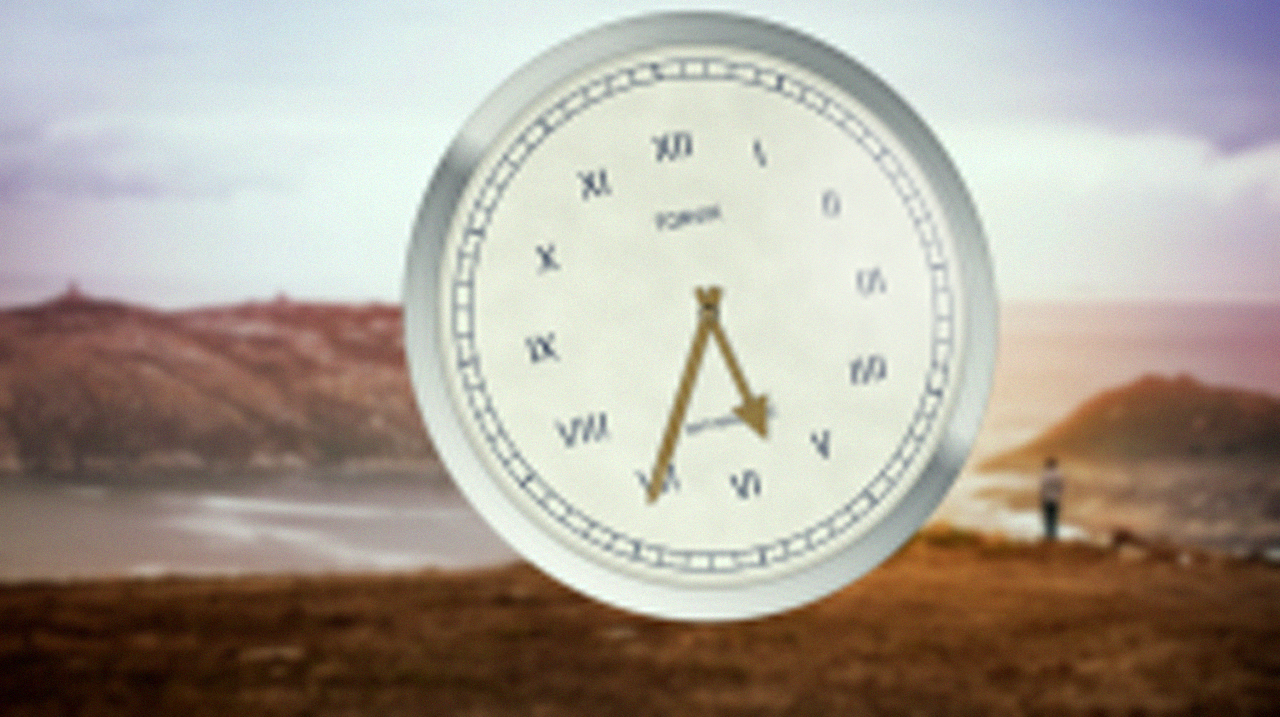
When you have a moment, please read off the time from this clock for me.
5:35
